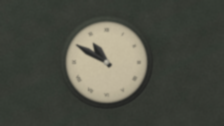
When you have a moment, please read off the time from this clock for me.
10:50
